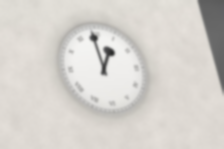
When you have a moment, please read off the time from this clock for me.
12:59
